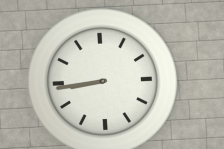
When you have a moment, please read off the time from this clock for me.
8:44
